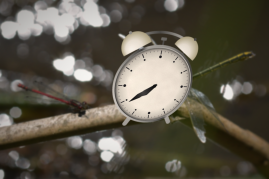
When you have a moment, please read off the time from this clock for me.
7:39
